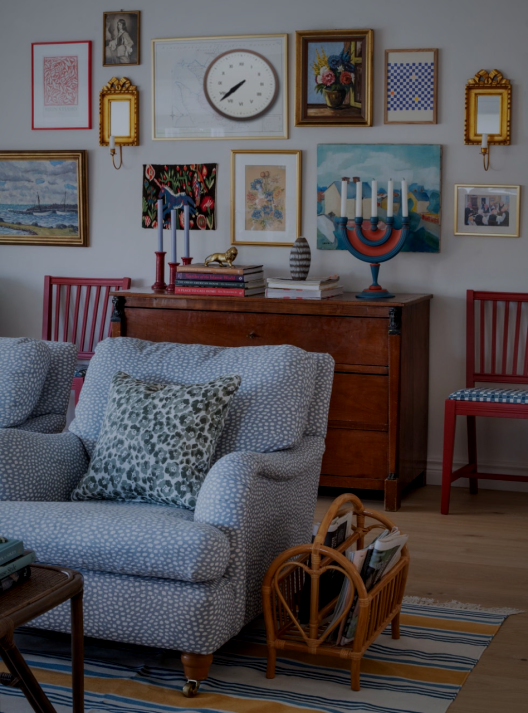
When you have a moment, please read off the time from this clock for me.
7:38
